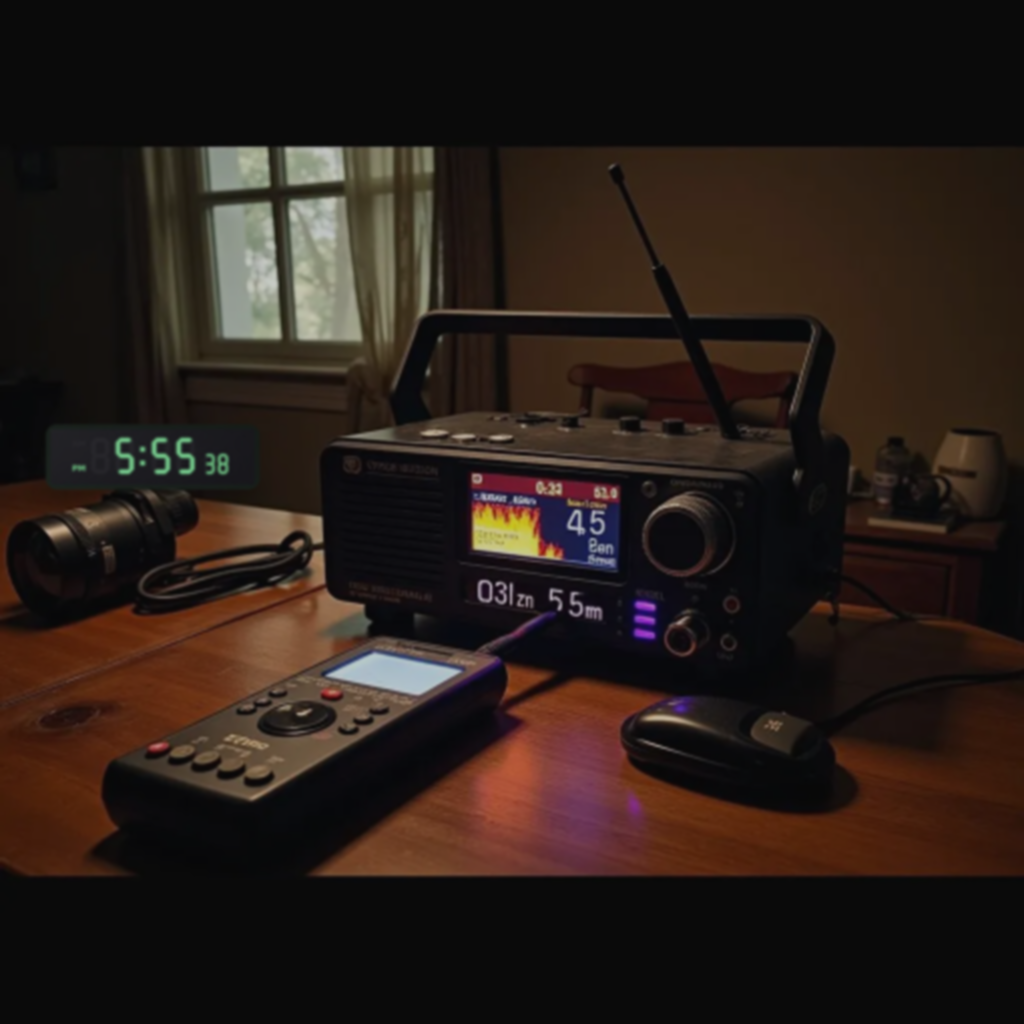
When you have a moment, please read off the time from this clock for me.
5:55:38
